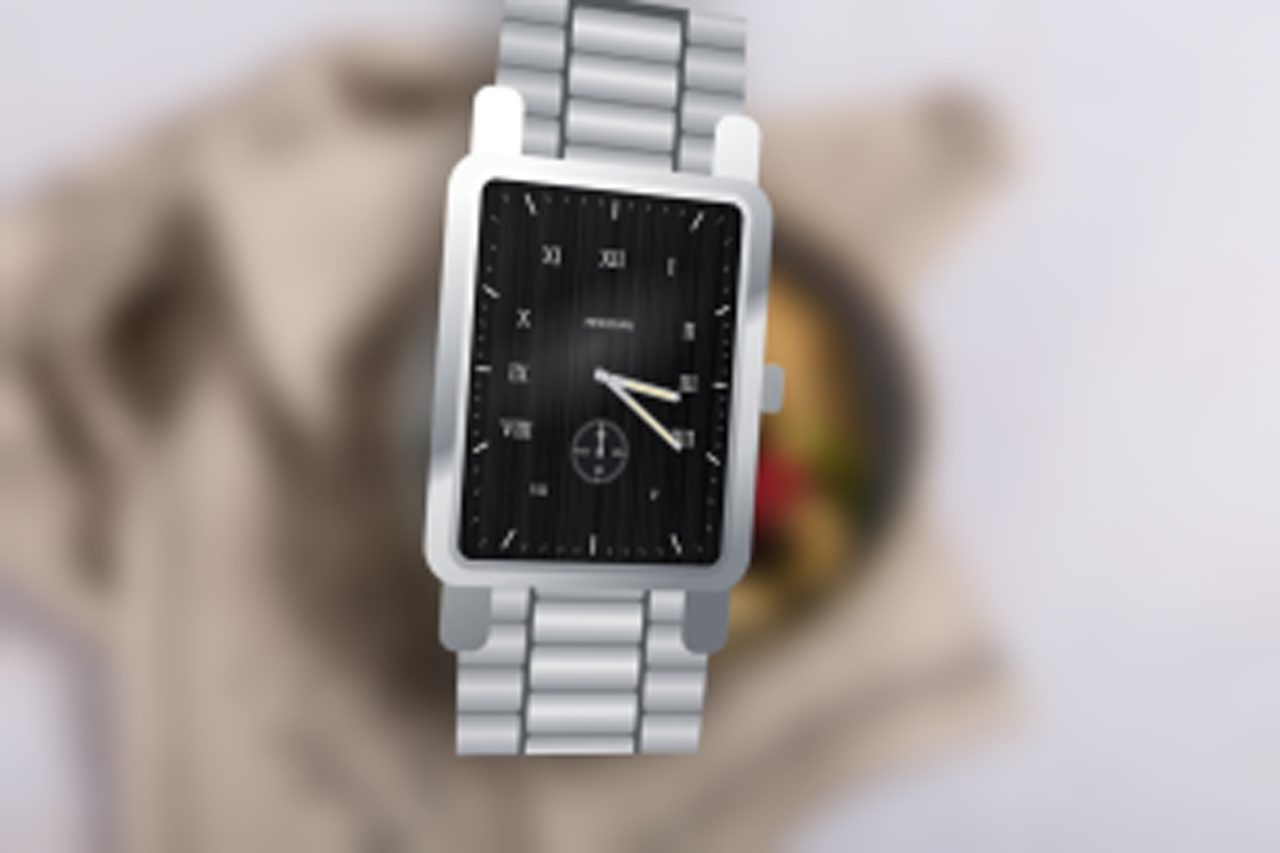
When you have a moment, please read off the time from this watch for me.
3:21
